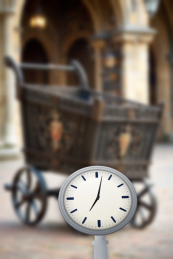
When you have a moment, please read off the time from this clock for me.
7:02
